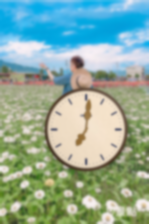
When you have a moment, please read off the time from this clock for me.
7:01
